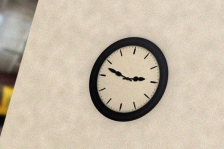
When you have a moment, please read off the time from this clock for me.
2:48
